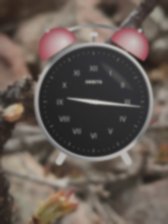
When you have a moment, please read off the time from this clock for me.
9:16
